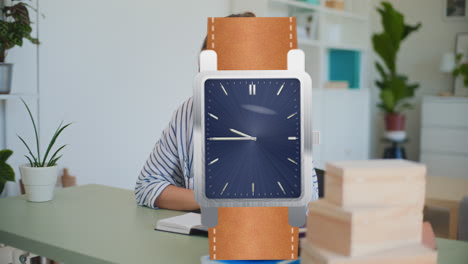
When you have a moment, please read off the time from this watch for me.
9:45
